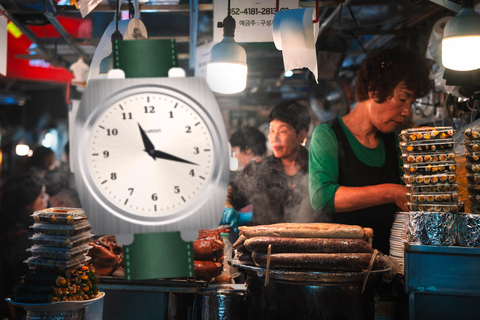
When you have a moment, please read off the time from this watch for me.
11:18
